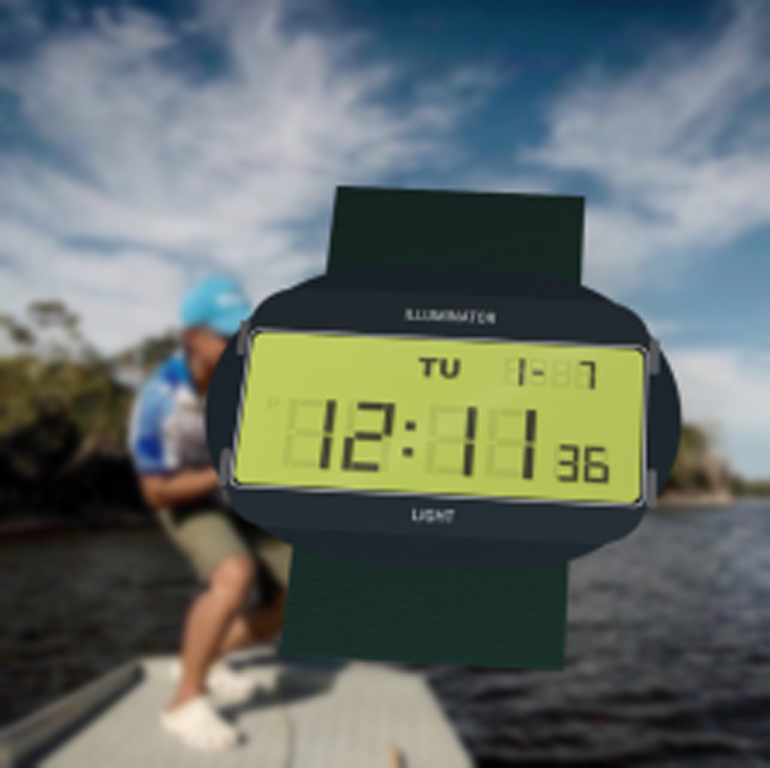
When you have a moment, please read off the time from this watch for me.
12:11:36
